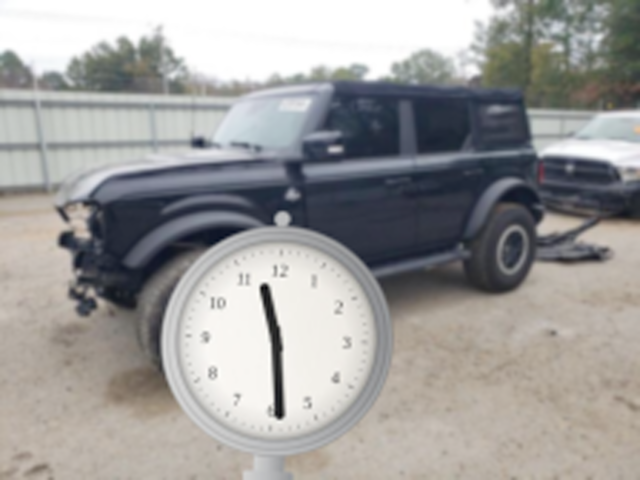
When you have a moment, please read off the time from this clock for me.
11:29
